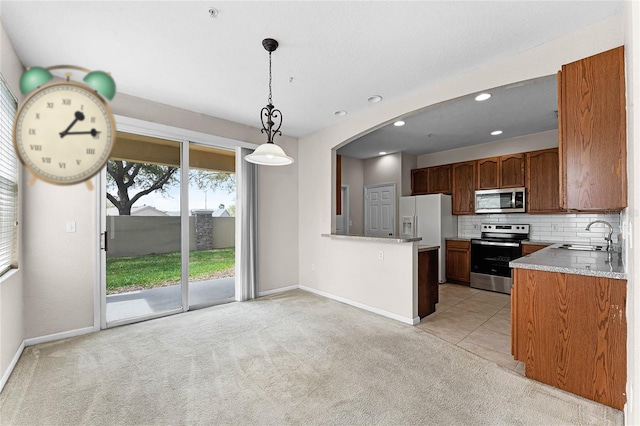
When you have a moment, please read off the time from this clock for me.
1:14
